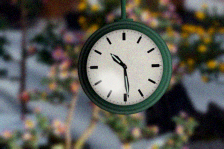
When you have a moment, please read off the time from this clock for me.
10:29
